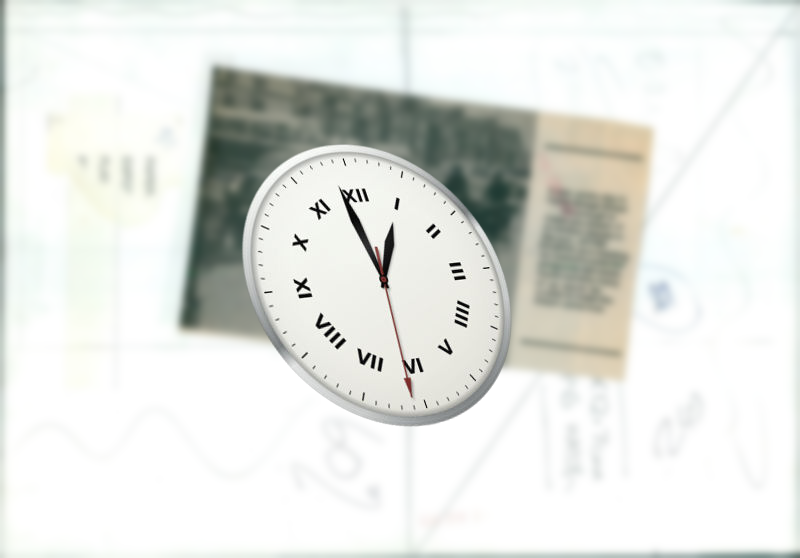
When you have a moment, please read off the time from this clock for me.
12:58:31
